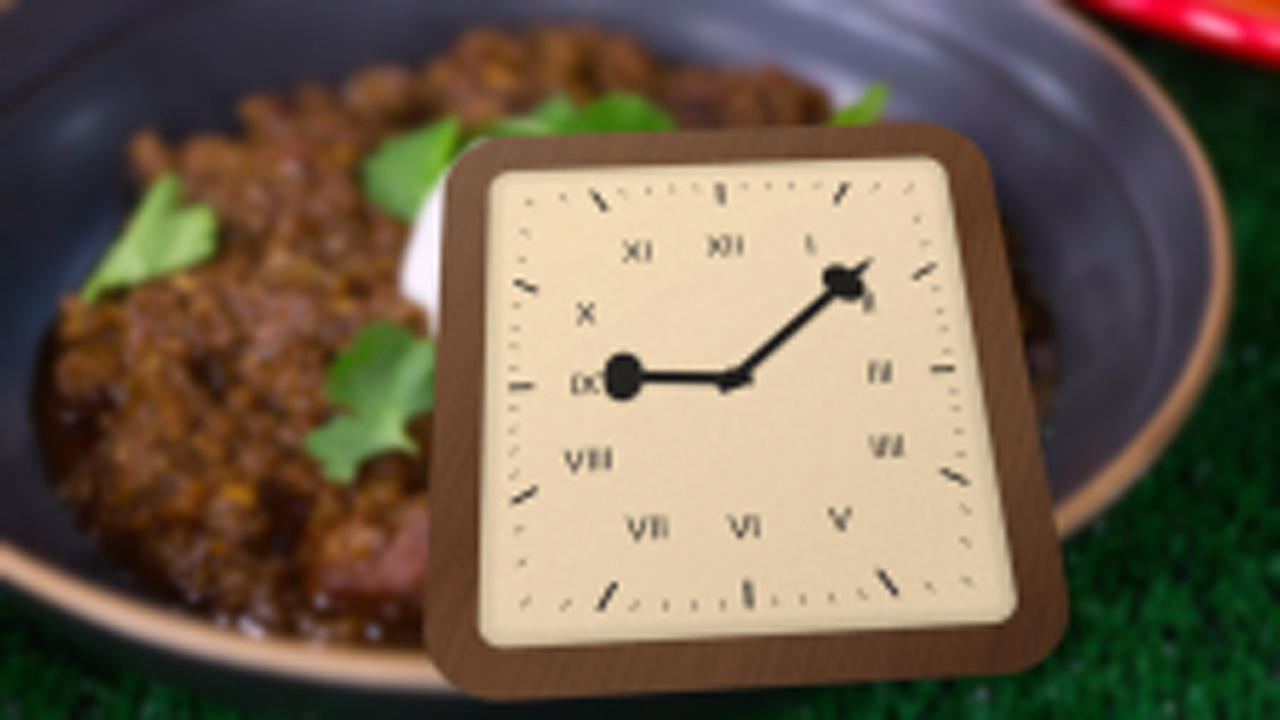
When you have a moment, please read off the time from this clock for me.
9:08
